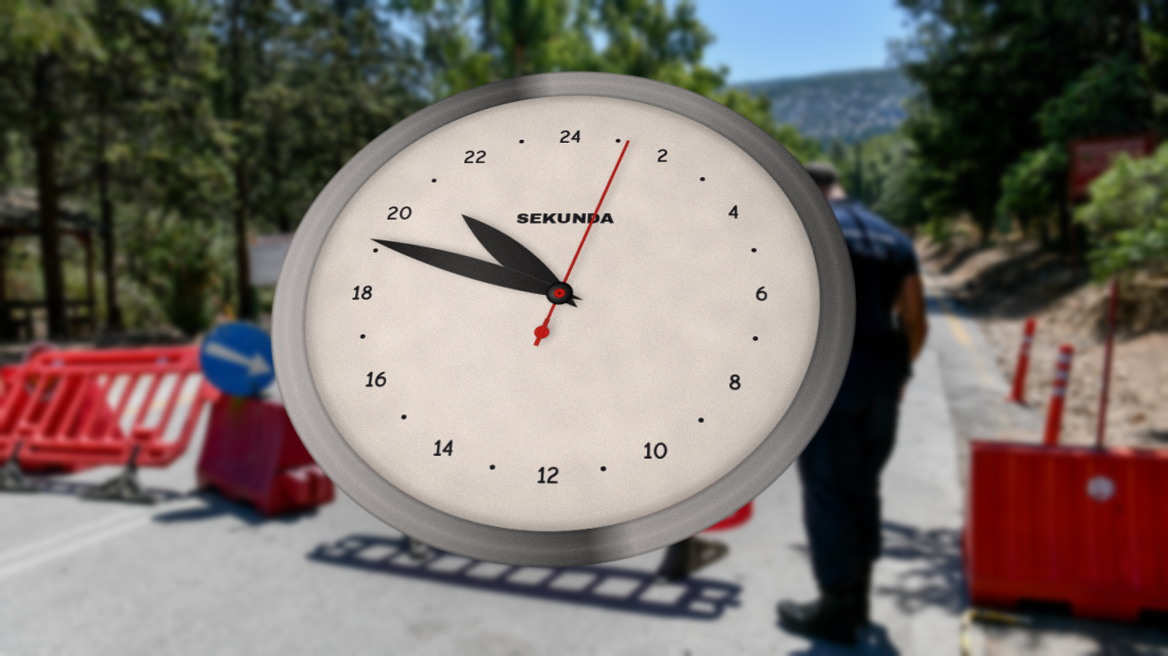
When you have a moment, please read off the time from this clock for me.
20:48:03
